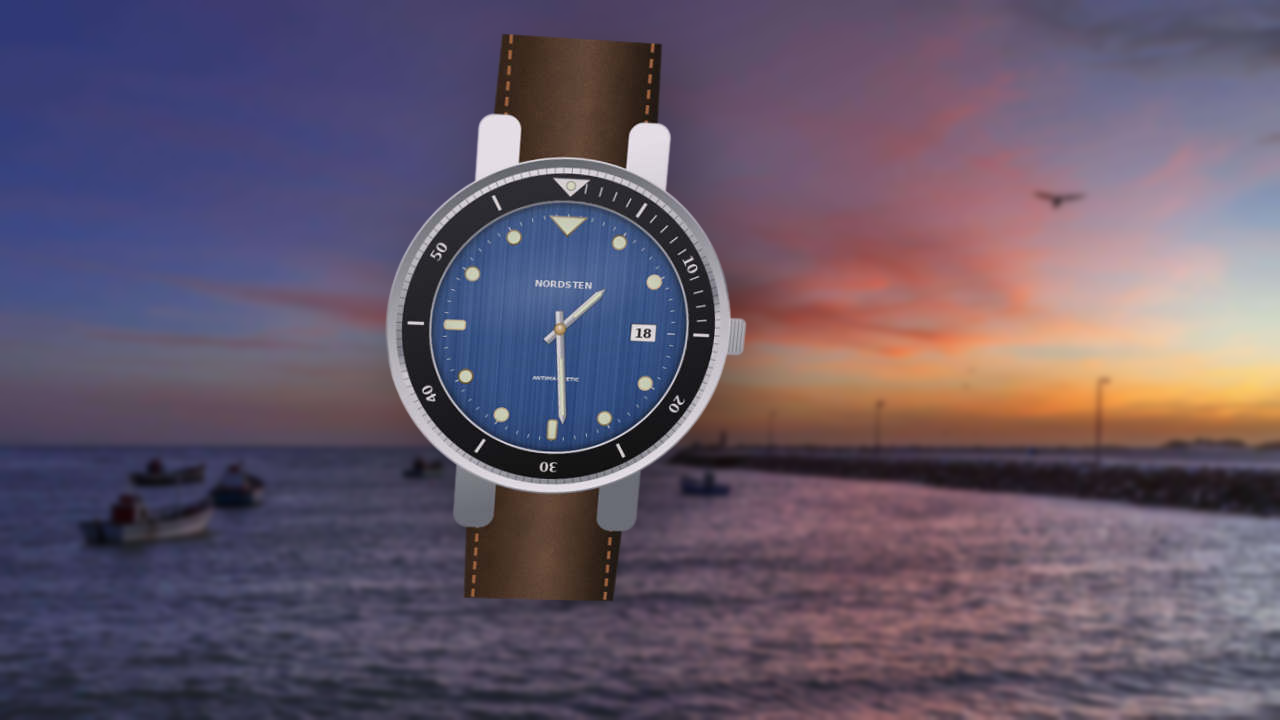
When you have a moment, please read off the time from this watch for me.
1:29
